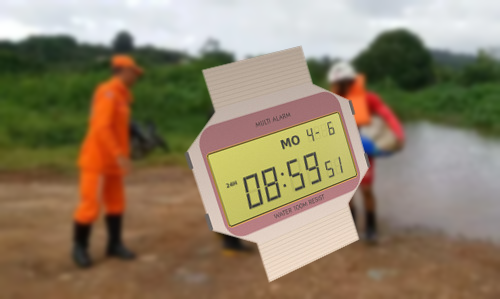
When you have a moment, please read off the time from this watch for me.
8:59:51
